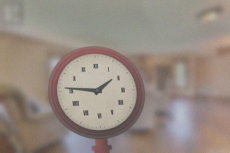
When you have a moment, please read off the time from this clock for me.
1:46
